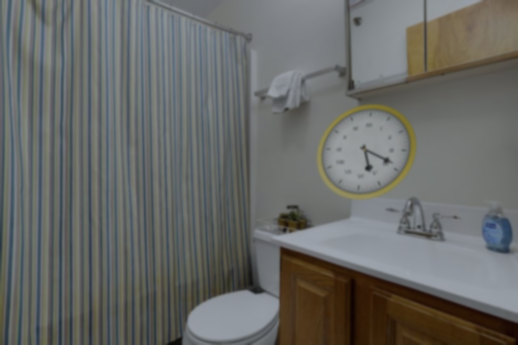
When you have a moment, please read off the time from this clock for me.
5:19
